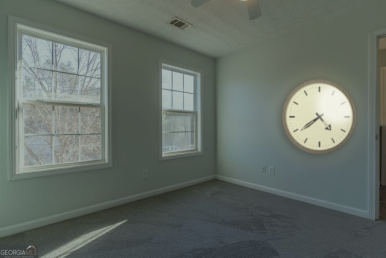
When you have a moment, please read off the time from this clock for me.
4:39
